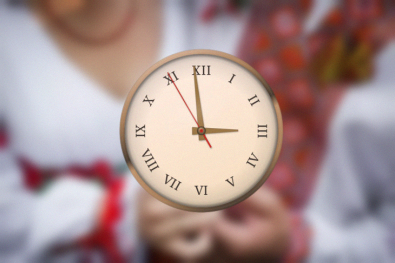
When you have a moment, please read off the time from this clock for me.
2:58:55
